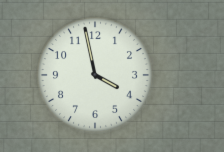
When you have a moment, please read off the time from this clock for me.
3:58
